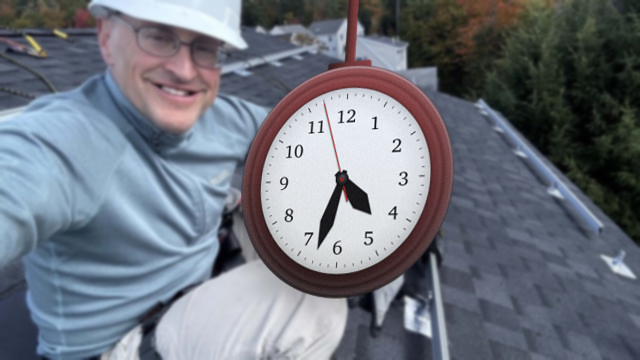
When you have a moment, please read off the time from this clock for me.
4:32:57
